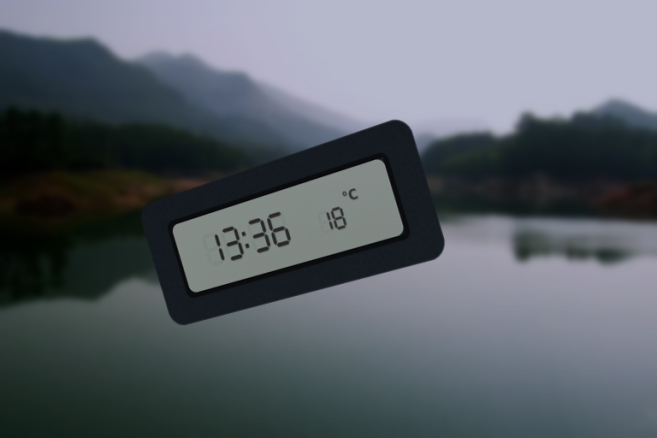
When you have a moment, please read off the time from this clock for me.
13:36
